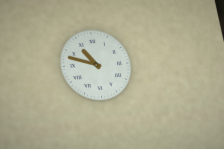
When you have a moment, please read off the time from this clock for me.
10:48
